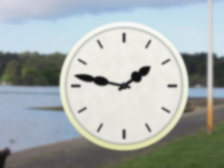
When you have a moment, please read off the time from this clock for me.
1:47
